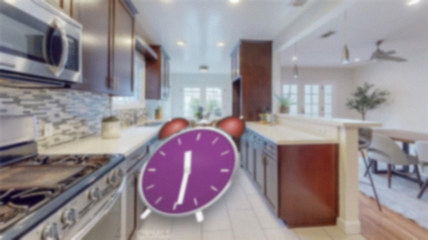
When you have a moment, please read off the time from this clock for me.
11:29
